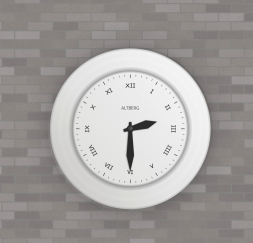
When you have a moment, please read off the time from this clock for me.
2:30
